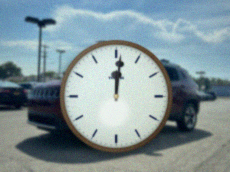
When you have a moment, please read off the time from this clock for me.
12:01
